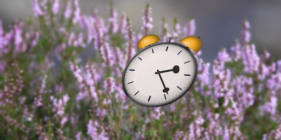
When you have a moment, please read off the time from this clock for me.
2:24
